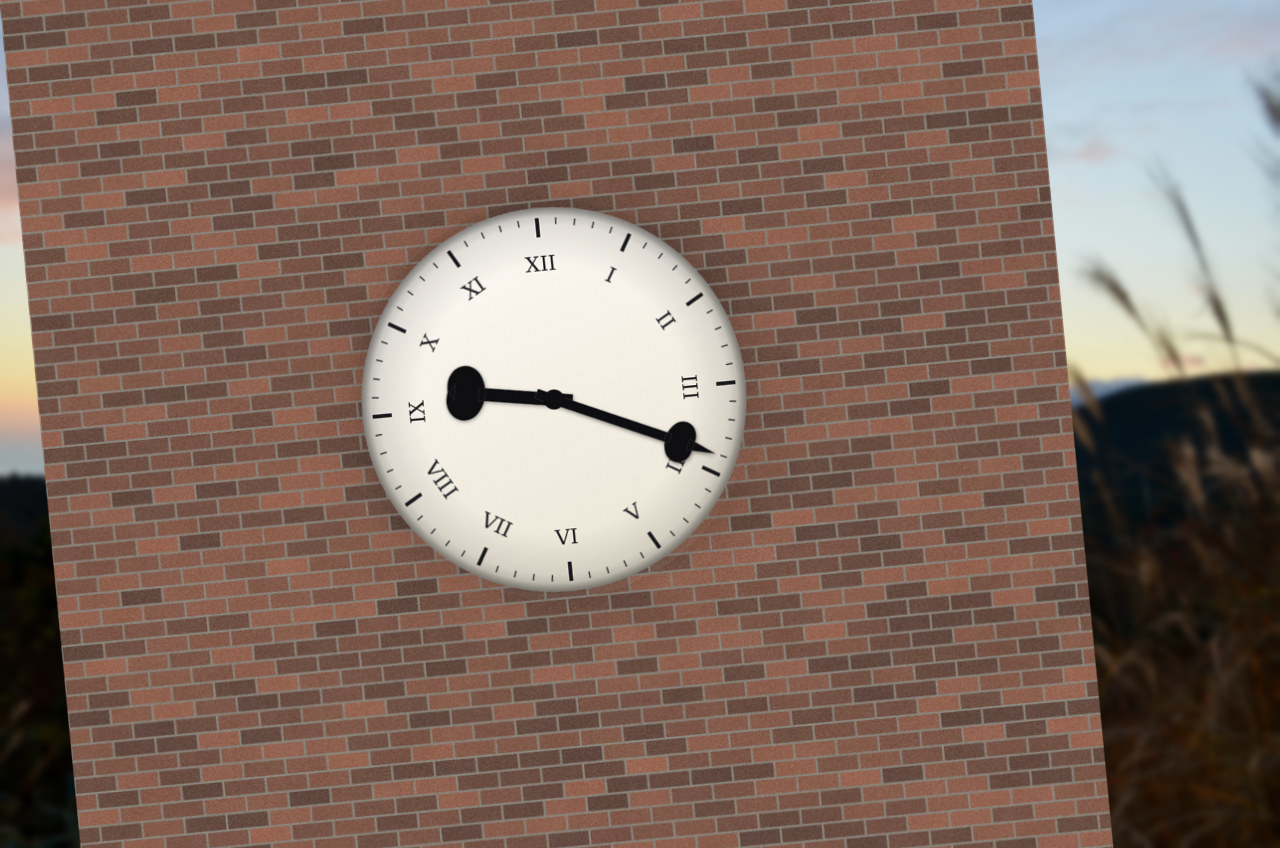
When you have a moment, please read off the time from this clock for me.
9:19
